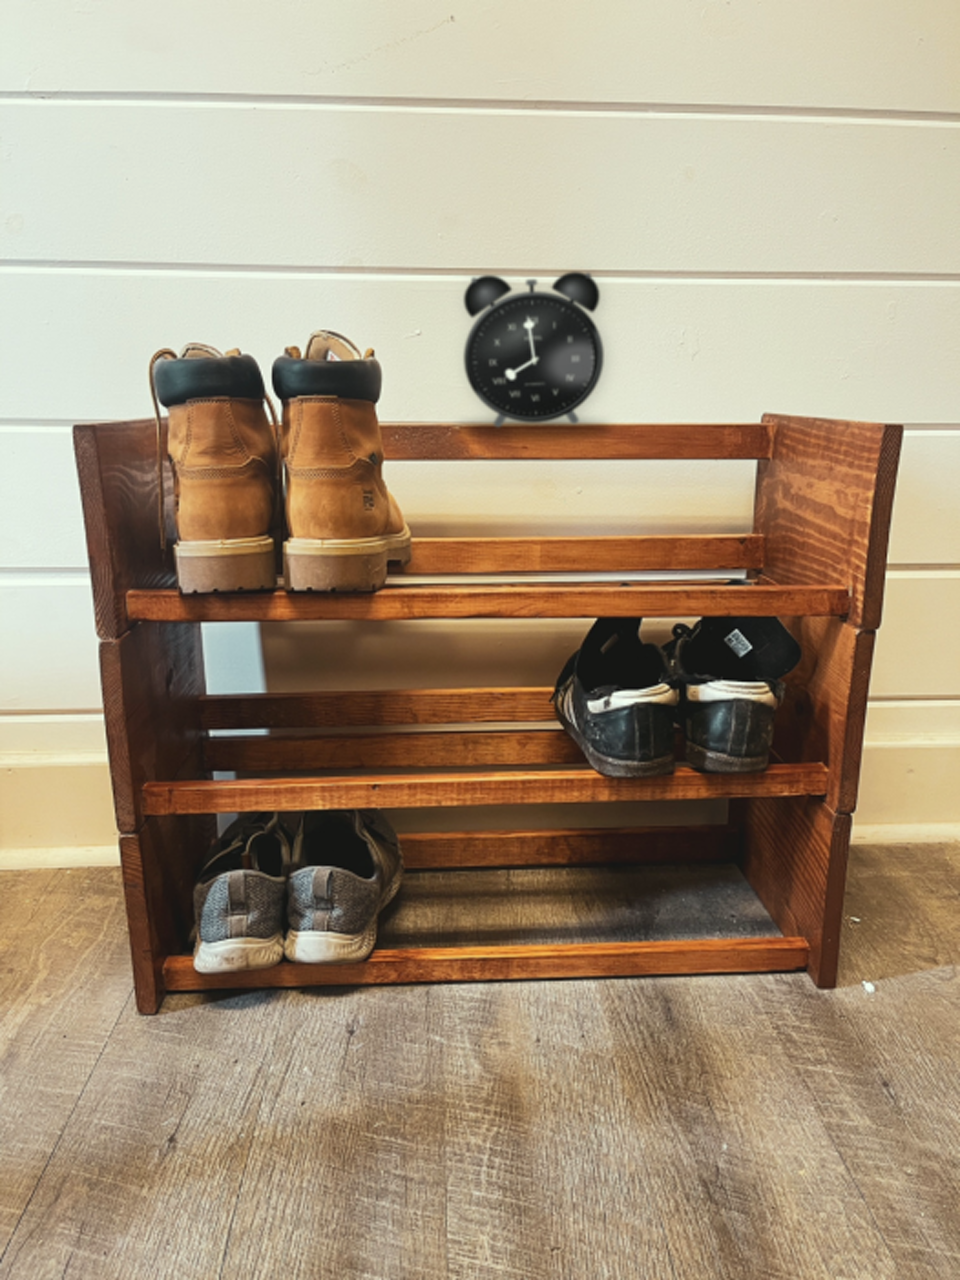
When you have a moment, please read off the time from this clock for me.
7:59
